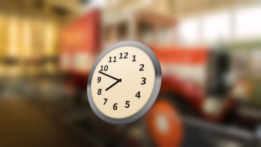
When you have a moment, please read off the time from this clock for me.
7:48
